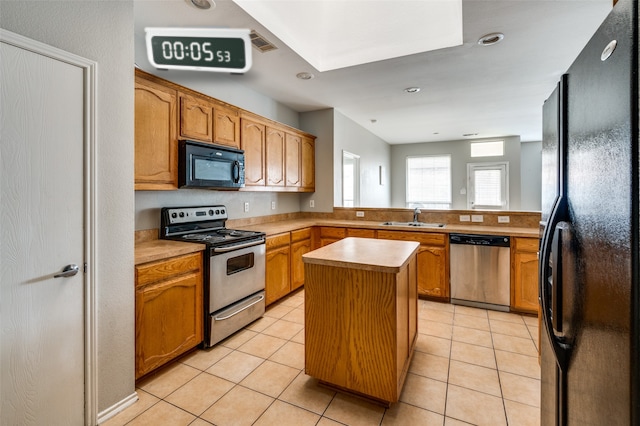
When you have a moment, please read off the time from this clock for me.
0:05:53
